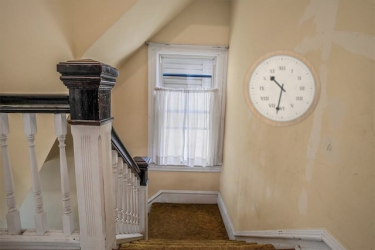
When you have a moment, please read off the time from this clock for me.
10:32
